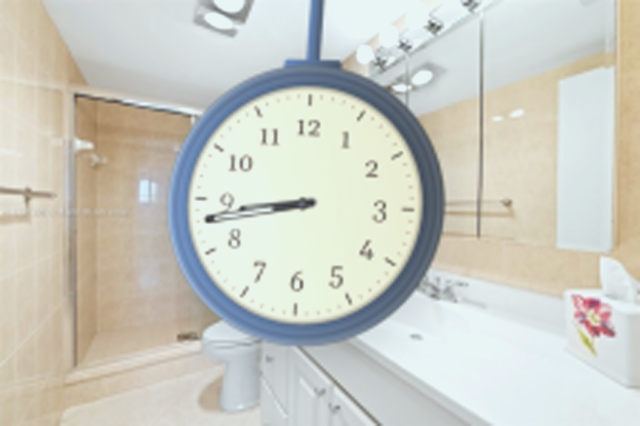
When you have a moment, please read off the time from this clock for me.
8:43
